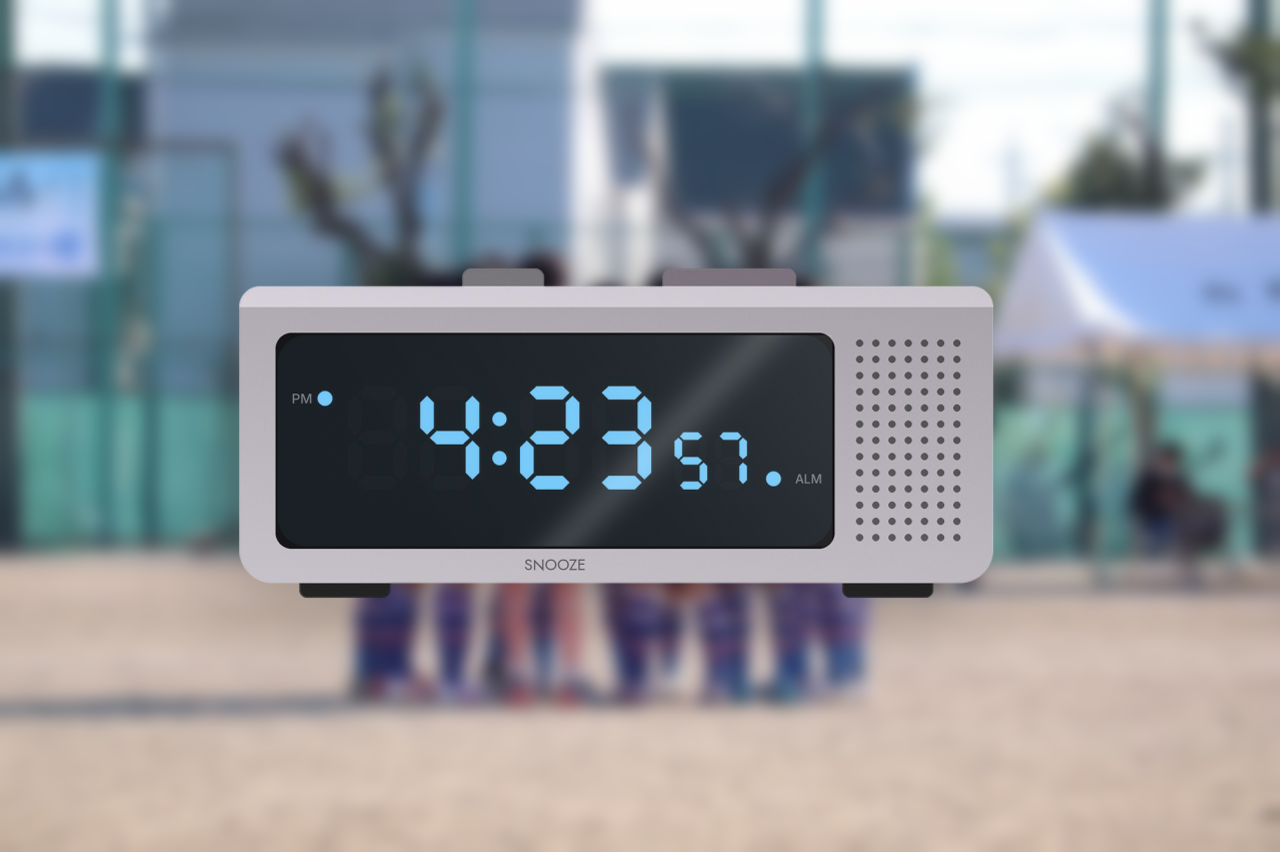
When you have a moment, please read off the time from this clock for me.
4:23:57
